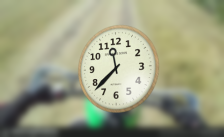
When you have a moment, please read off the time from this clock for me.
11:38
